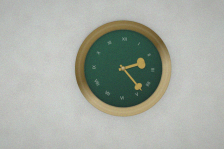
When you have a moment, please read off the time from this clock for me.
2:23
